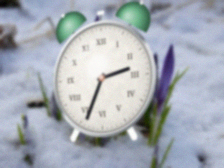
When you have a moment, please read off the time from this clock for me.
2:34
